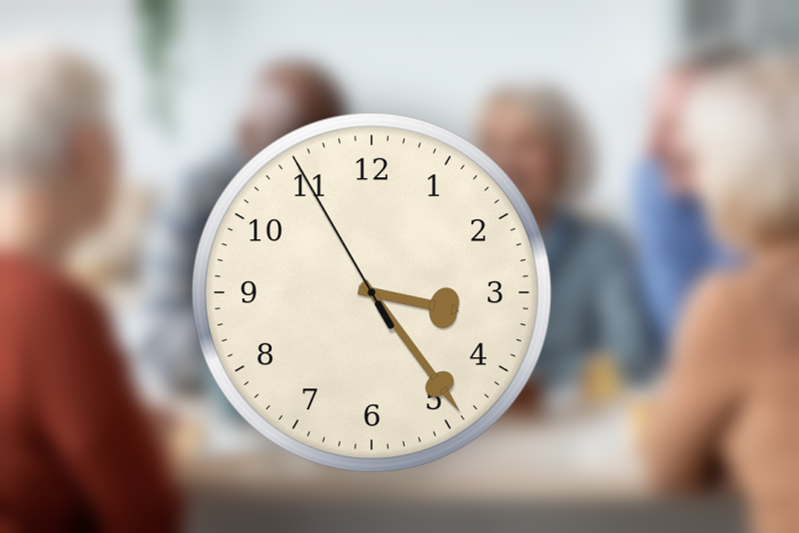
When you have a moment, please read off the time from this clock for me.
3:23:55
